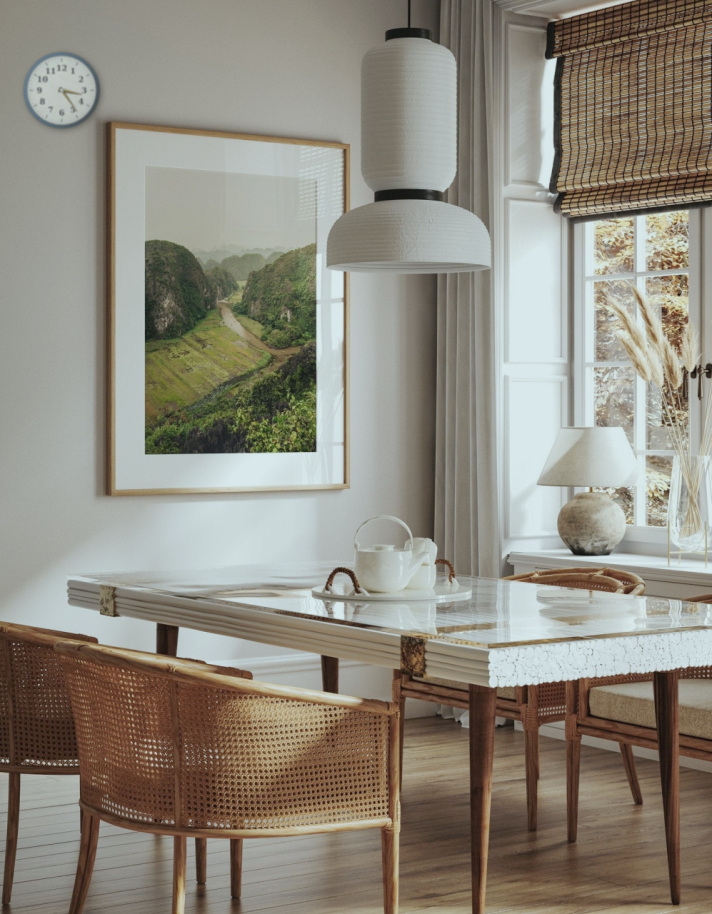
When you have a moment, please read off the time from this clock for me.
3:24
